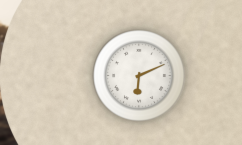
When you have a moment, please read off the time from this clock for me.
6:11
